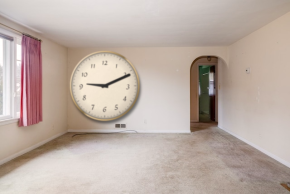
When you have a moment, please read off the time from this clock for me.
9:11
